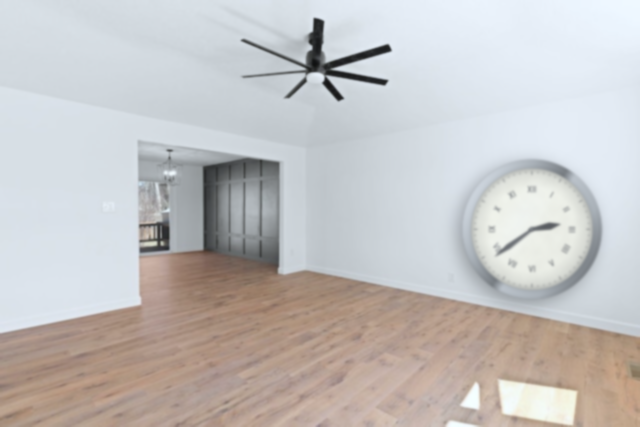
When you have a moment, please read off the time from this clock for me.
2:39
